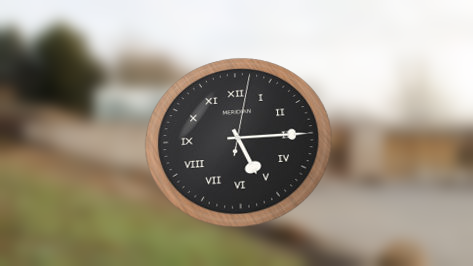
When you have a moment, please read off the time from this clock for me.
5:15:02
